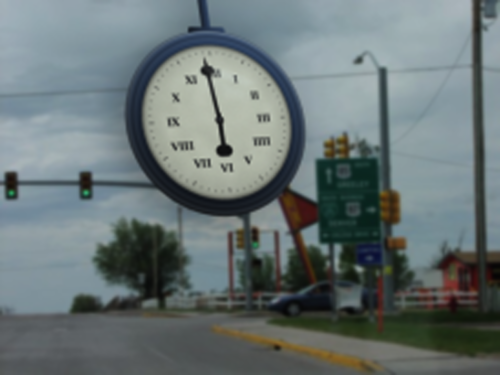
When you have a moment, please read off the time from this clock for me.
5:59
